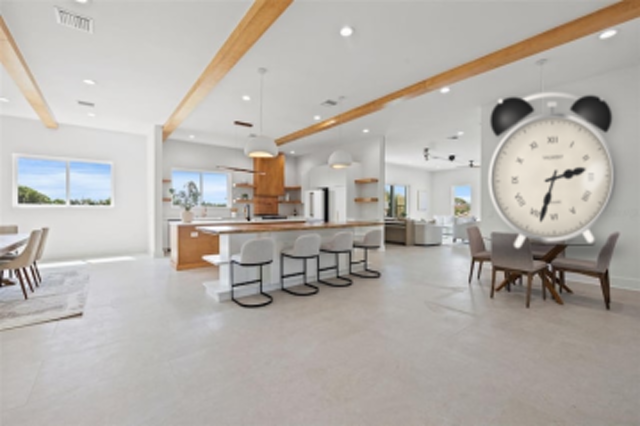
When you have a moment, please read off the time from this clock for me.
2:33
